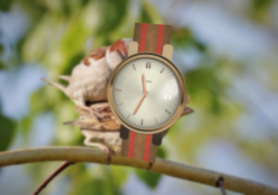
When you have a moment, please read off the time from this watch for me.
11:34
